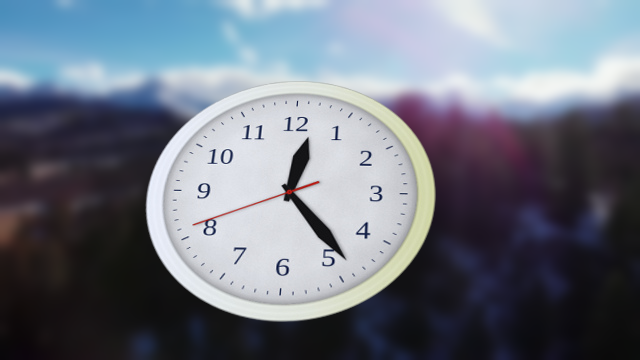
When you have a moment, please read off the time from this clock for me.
12:23:41
